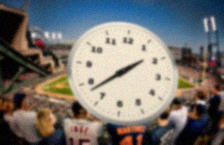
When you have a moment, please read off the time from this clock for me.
1:38
